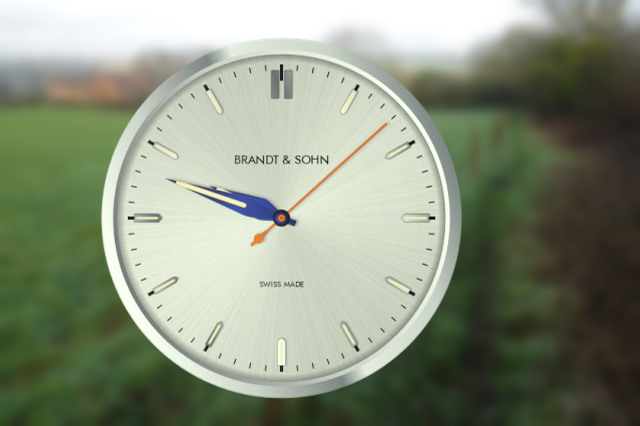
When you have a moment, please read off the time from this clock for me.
9:48:08
